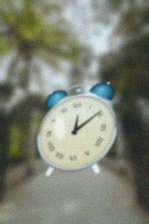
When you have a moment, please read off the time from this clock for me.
12:09
